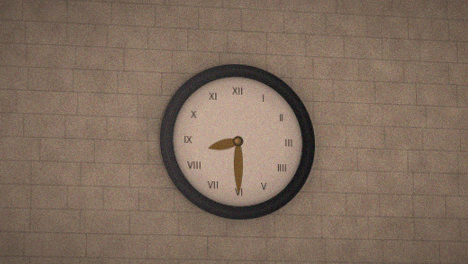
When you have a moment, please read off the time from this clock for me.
8:30
